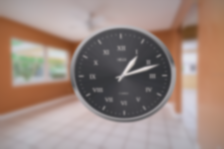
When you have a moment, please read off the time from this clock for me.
1:12
